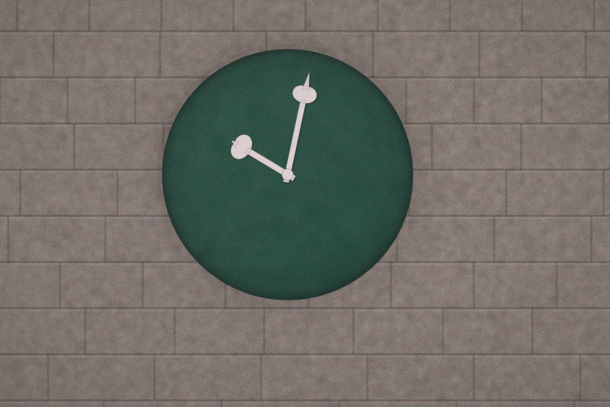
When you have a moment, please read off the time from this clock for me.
10:02
